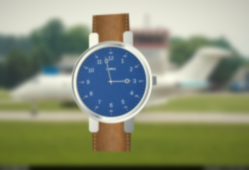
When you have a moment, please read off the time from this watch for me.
2:58
